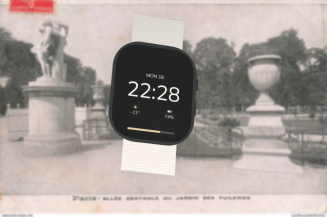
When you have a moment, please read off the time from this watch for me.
22:28
